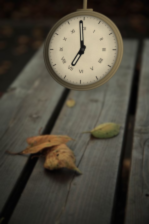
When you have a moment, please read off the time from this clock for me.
6:59
